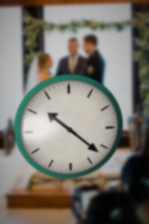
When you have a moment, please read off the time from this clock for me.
10:22
